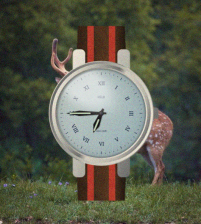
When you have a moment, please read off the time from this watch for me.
6:45
